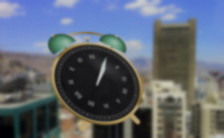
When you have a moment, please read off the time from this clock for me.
1:05
